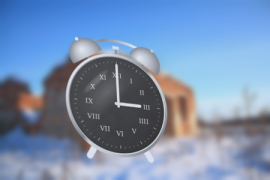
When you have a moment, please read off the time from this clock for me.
3:00
